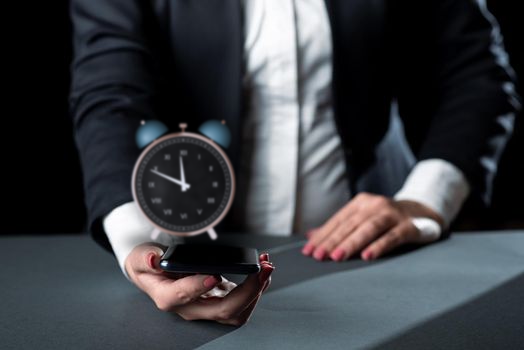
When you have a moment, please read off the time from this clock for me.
11:49
